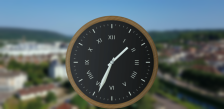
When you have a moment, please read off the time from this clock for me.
1:34
